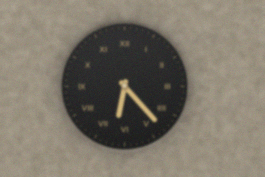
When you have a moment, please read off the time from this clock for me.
6:23
